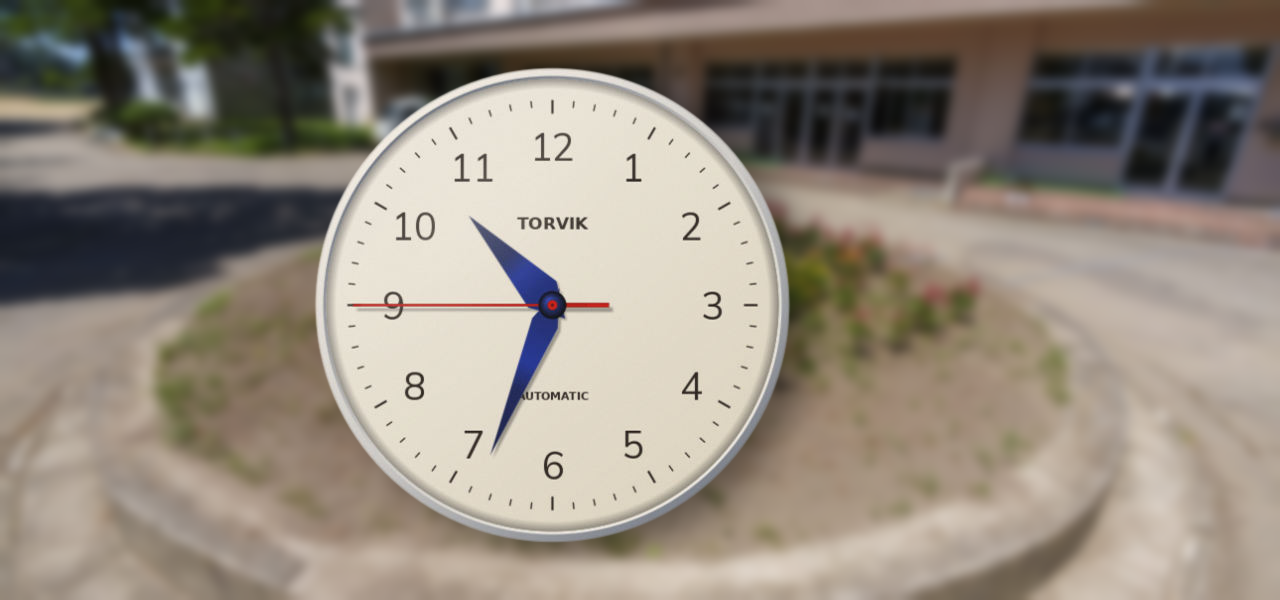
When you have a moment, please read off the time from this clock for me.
10:33:45
